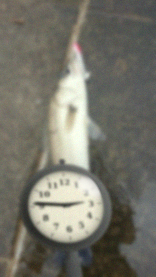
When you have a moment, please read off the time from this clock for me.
2:46
